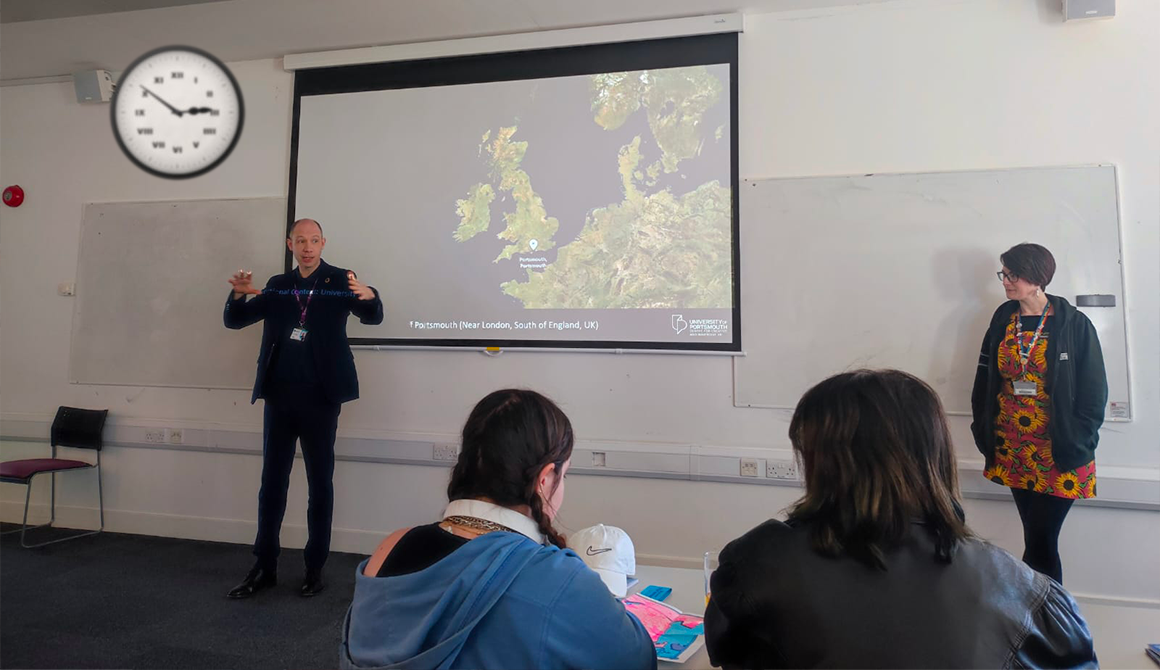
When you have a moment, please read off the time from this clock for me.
2:51
